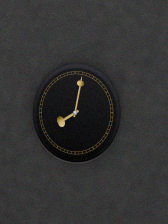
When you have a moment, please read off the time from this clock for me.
8:02
